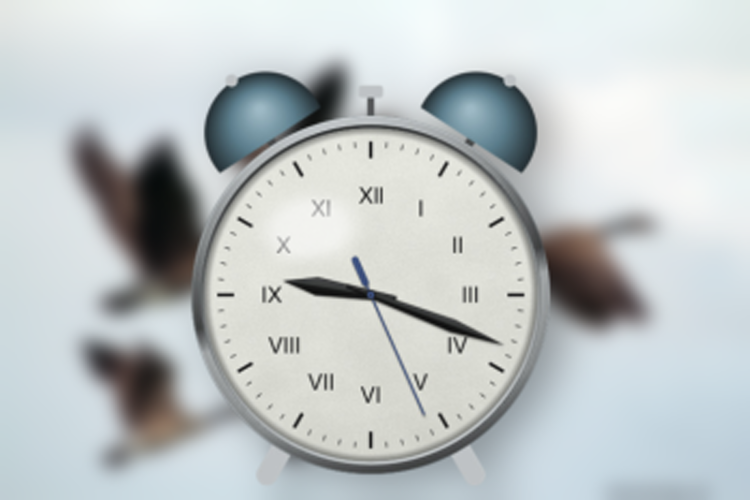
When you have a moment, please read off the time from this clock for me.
9:18:26
